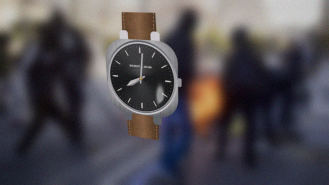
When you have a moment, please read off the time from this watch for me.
8:01
